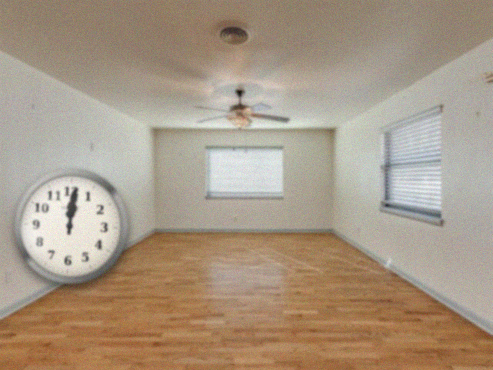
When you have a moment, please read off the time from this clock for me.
12:01
